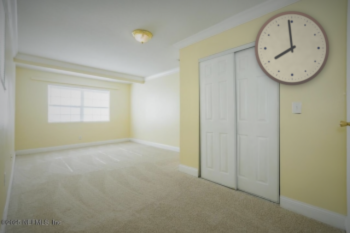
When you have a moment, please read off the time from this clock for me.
7:59
